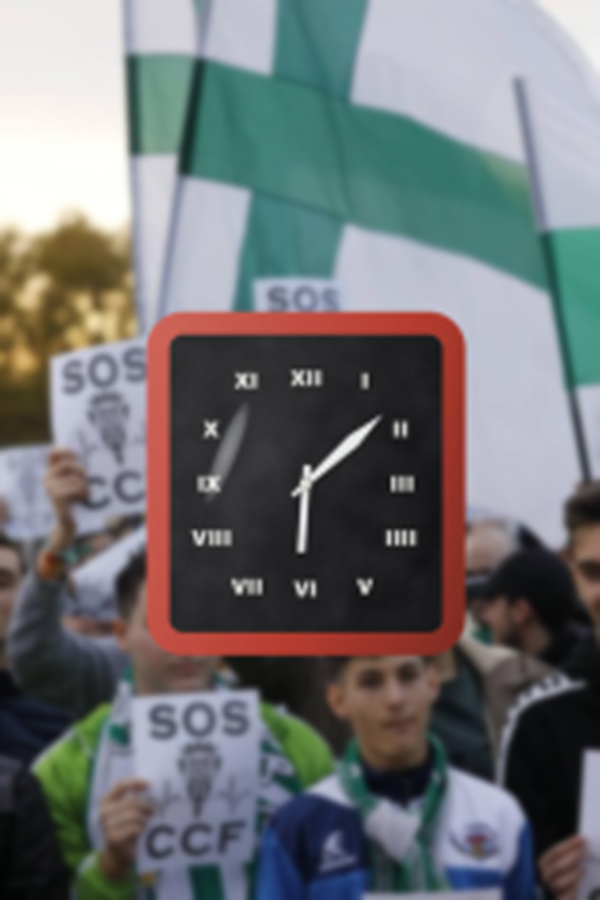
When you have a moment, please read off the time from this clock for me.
6:08
